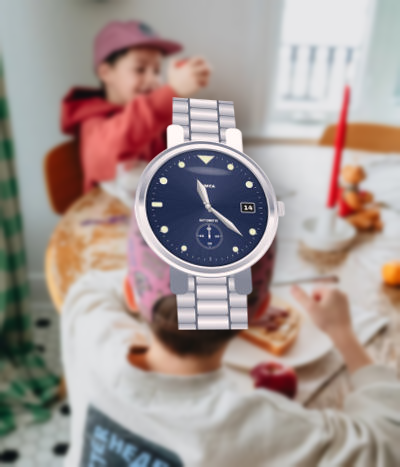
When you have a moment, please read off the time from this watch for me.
11:22
